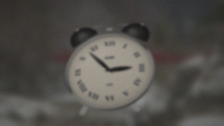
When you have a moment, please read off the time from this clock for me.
2:53
